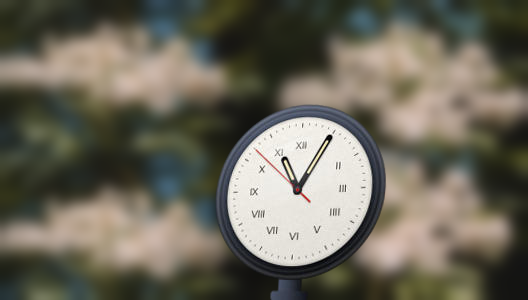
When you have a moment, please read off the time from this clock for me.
11:04:52
